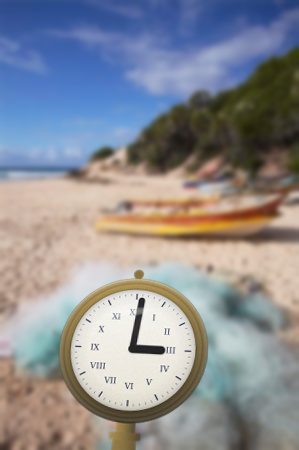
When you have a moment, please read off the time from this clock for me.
3:01
